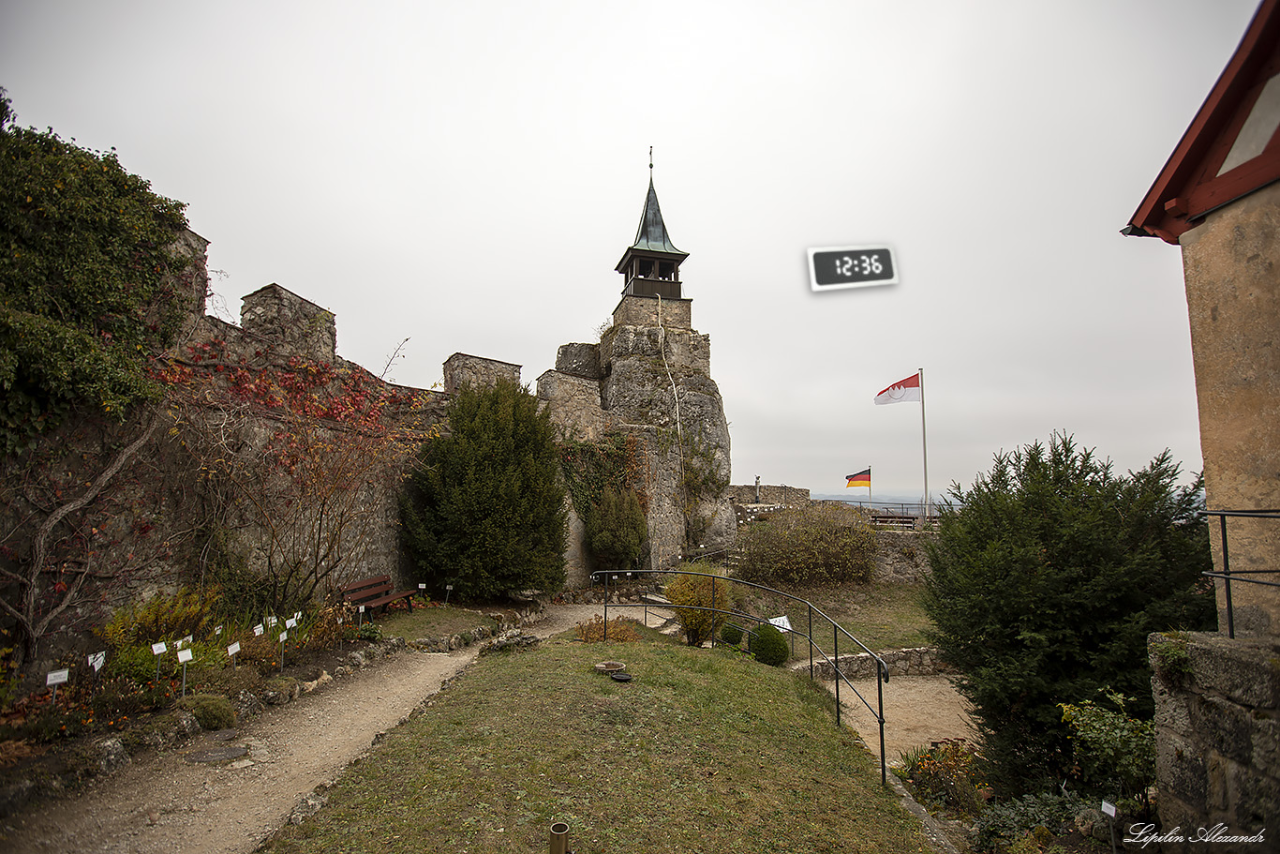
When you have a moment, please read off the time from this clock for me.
12:36
